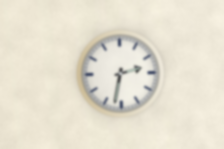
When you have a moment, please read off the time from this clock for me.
2:32
